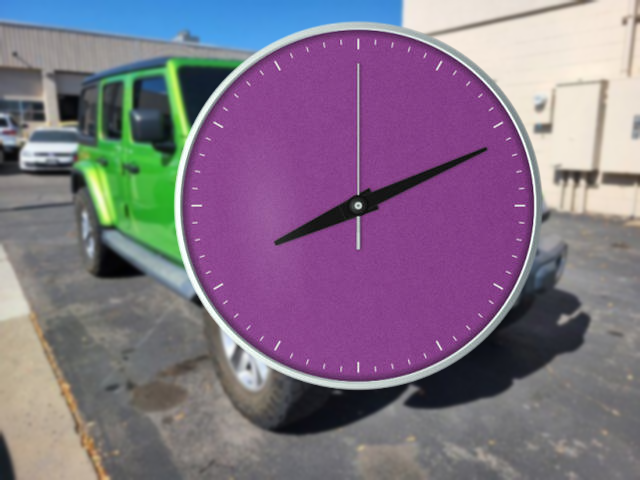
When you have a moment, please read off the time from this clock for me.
8:11:00
